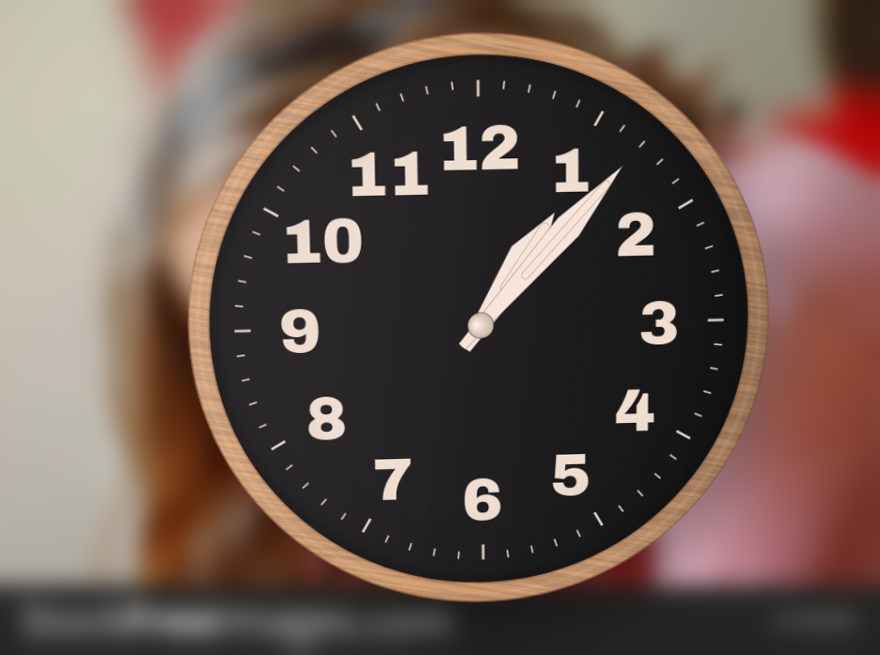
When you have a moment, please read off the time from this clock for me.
1:07
